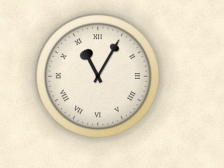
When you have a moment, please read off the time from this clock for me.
11:05
